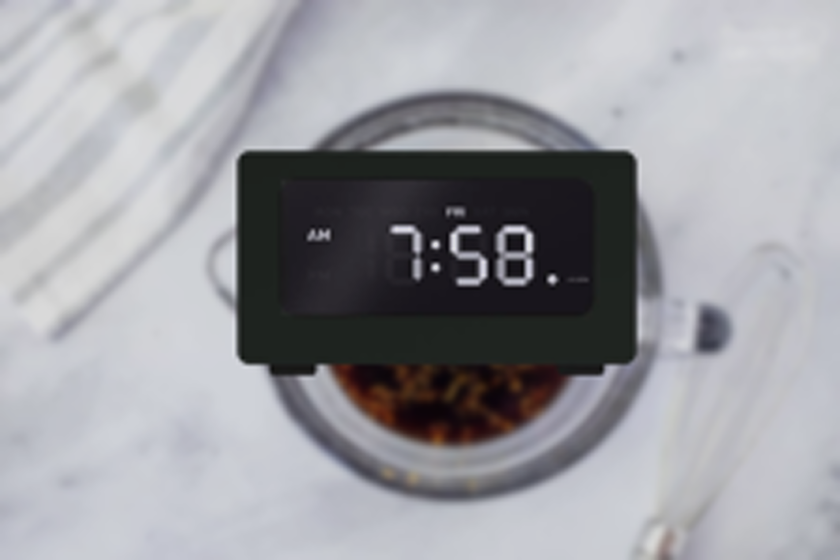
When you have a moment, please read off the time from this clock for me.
7:58
